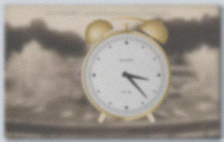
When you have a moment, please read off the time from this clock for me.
3:23
